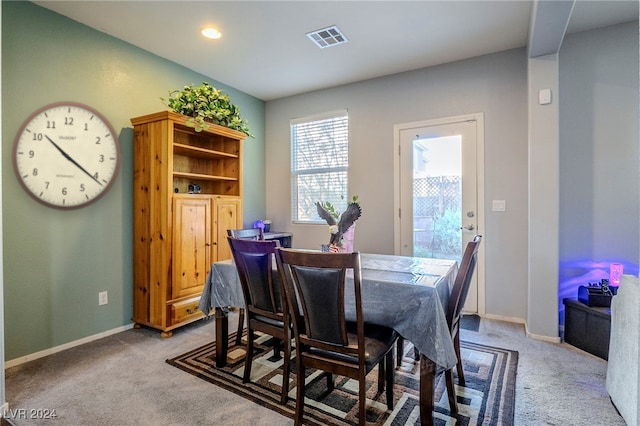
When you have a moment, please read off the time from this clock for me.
10:21
